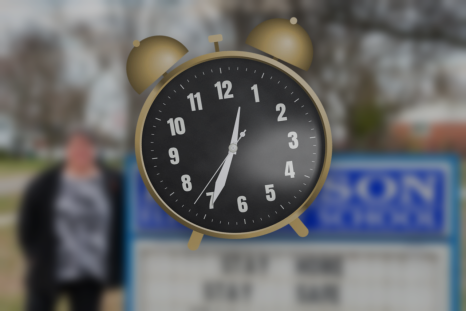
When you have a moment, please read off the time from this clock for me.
12:34:37
